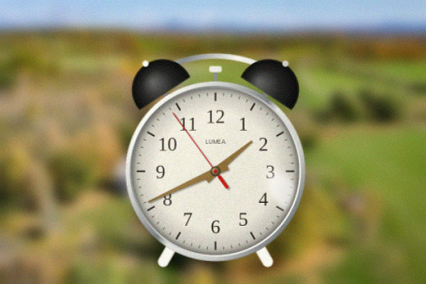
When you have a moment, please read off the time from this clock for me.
1:40:54
